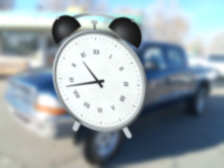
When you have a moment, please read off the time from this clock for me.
10:43
